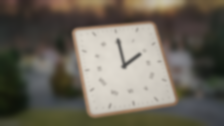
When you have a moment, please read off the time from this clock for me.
2:00
